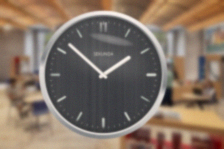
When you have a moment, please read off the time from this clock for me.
1:52
